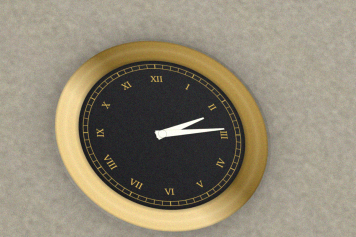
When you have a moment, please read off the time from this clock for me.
2:14
